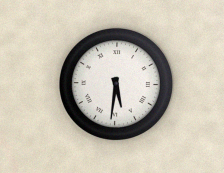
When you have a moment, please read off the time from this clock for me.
5:31
